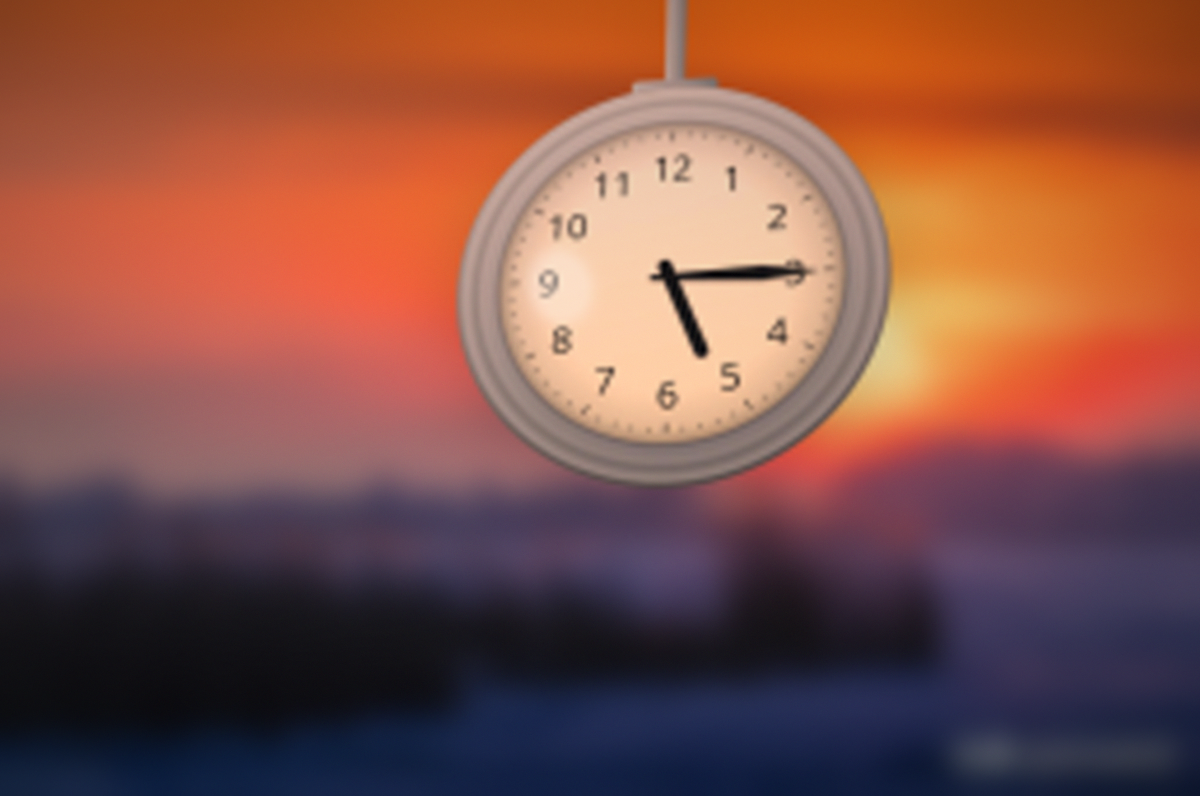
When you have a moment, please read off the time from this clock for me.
5:15
